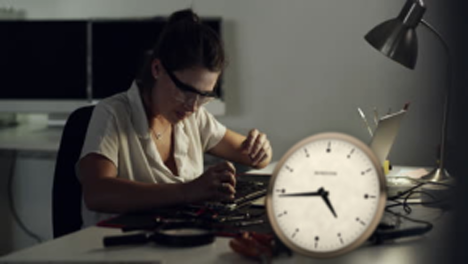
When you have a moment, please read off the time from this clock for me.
4:44
